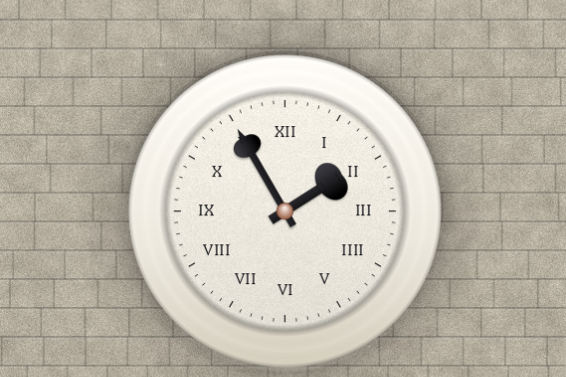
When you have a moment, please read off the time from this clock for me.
1:55
